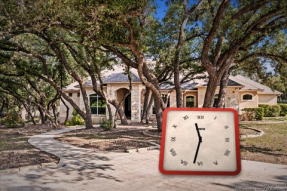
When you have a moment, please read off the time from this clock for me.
11:32
